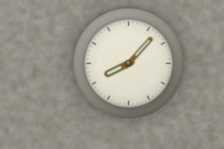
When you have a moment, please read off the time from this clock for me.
8:07
